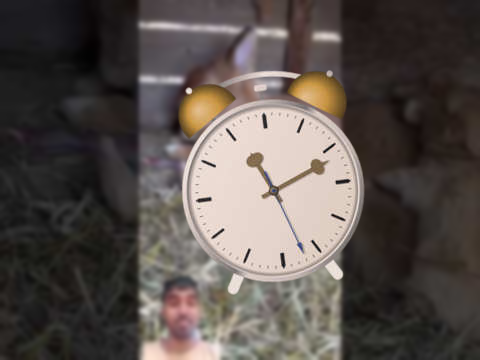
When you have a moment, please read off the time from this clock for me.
11:11:27
